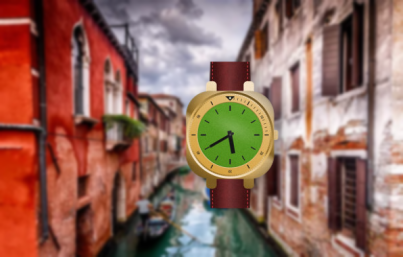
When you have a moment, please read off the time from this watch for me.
5:40
